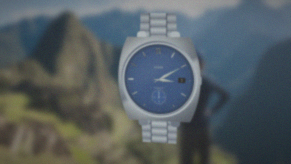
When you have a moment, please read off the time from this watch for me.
3:10
